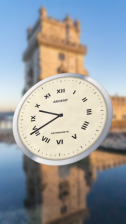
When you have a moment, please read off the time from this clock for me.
9:40
